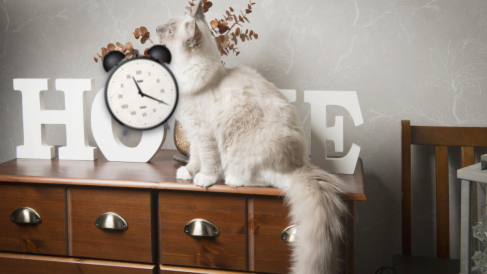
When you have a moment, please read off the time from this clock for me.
11:20
